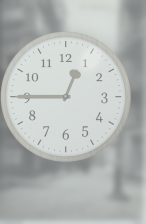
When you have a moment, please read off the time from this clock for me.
12:45
